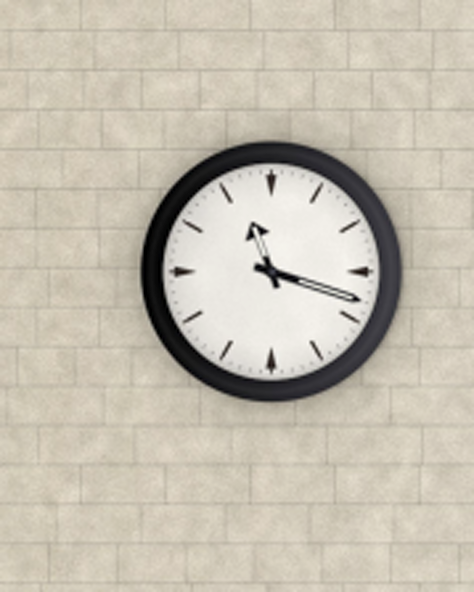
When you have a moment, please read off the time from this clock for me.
11:18
